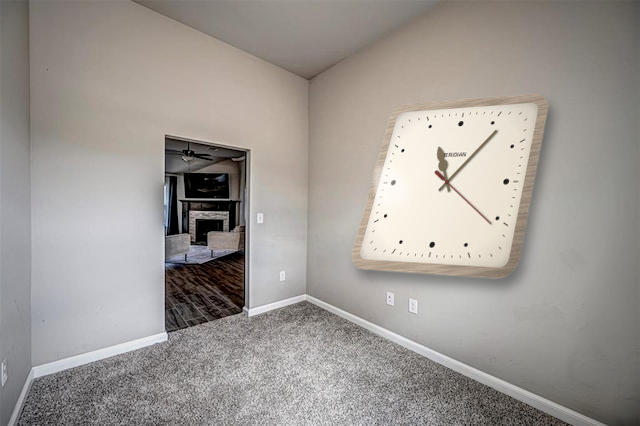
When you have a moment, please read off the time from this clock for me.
11:06:21
